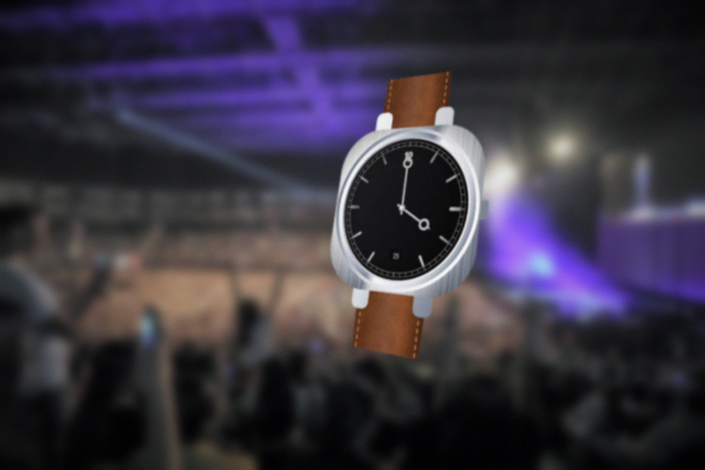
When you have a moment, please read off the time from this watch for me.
4:00
